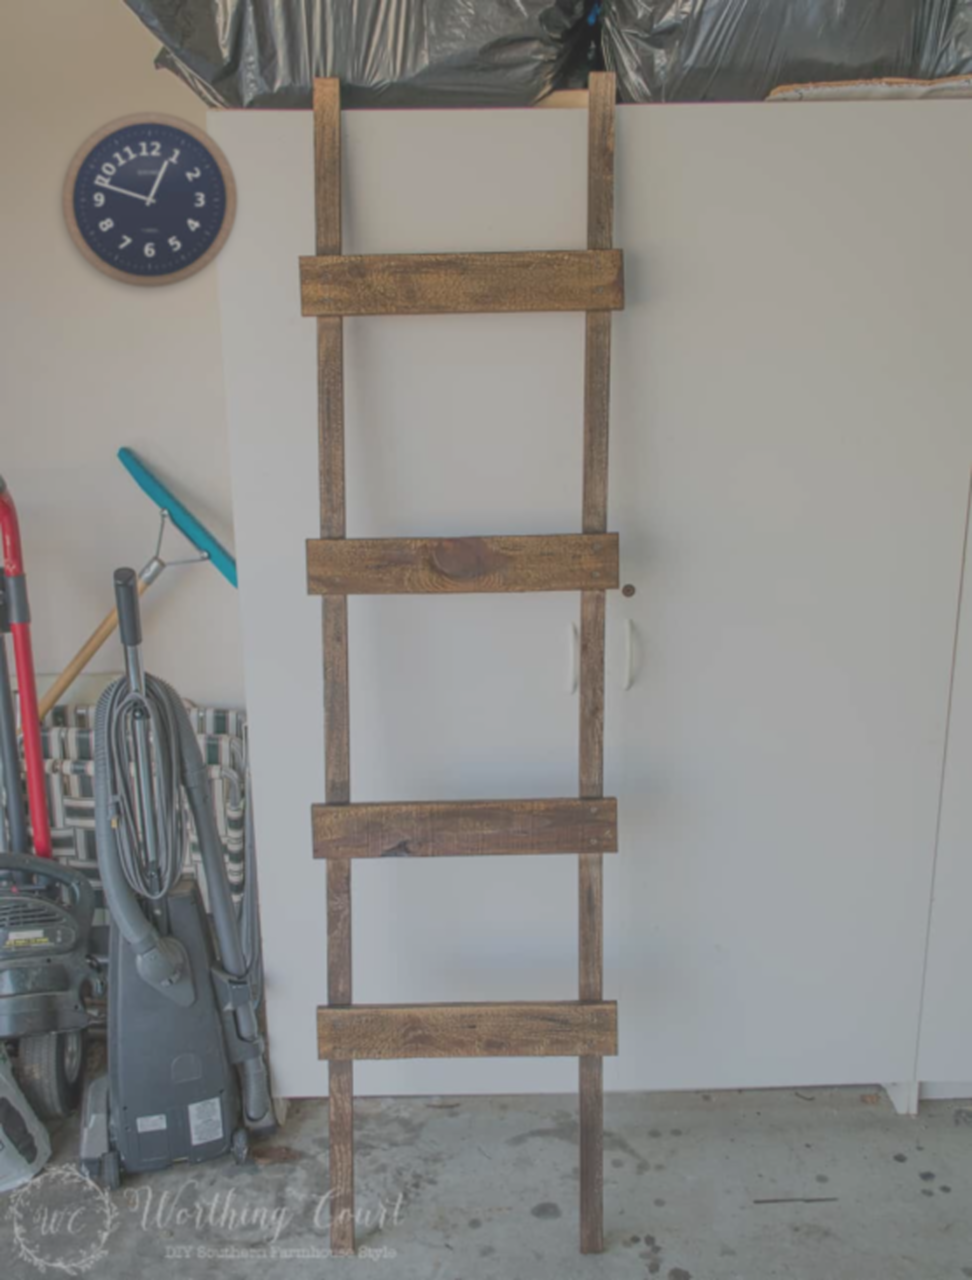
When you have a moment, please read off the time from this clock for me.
12:48
